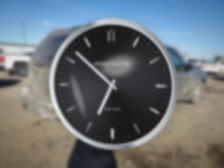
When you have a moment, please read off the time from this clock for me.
6:52
